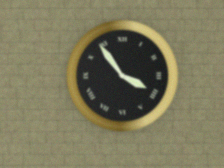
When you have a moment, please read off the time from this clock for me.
3:54
